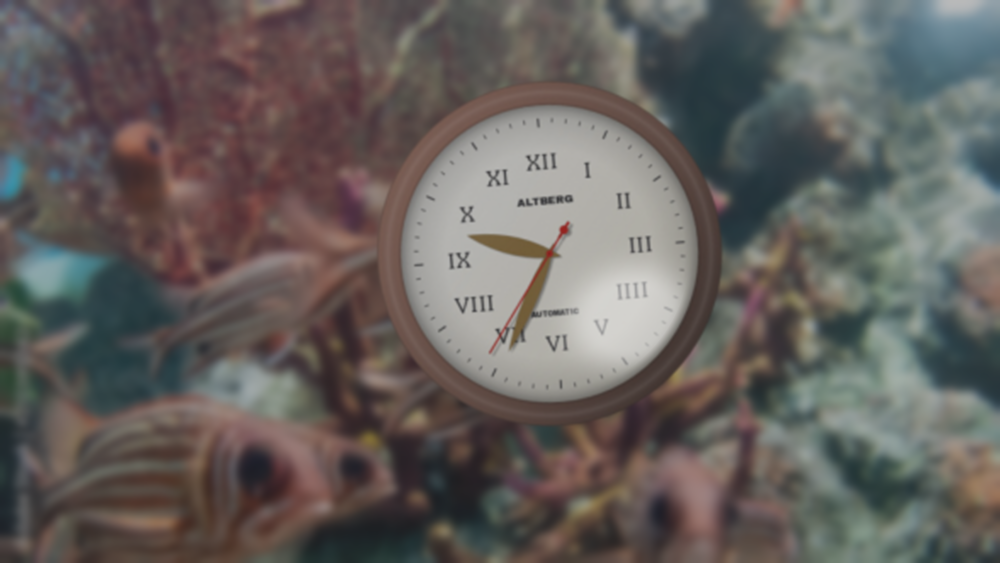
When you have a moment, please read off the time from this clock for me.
9:34:36
